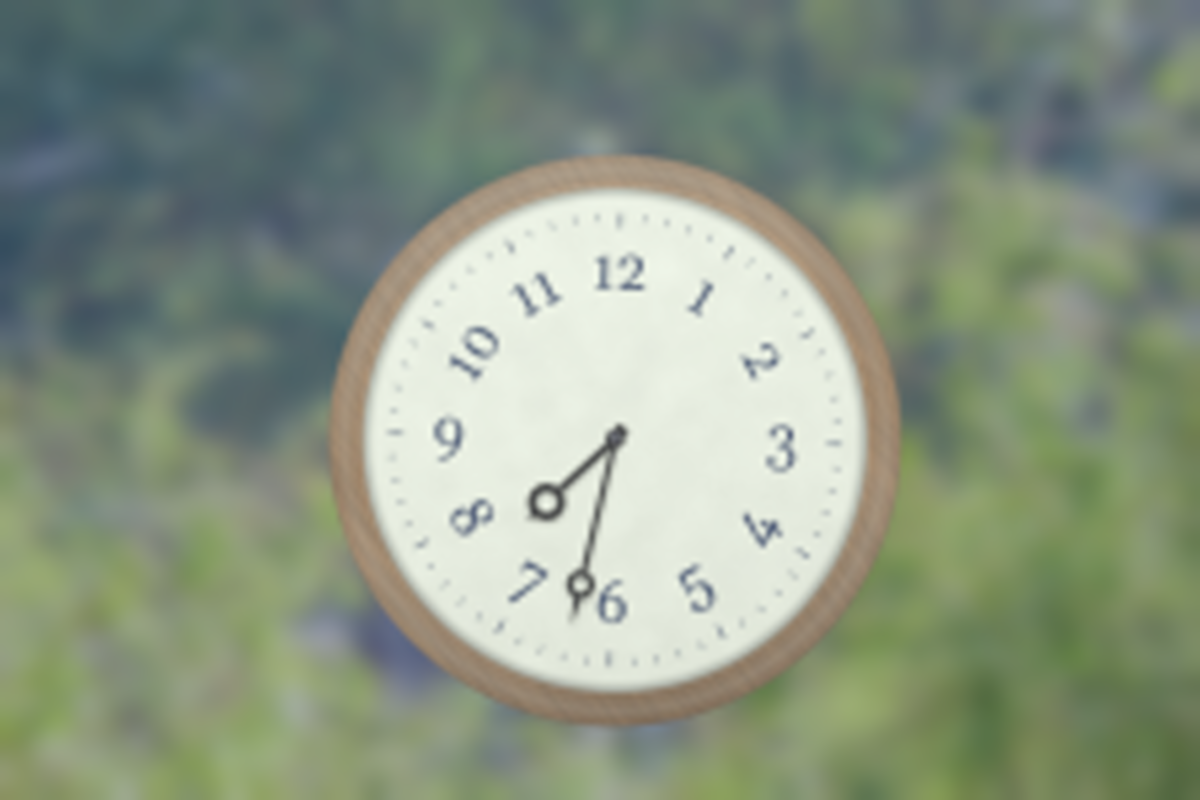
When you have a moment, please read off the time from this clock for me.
7:32
